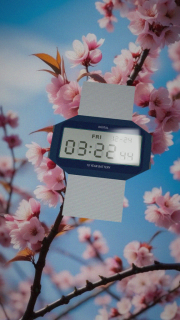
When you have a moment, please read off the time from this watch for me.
3:22:44
